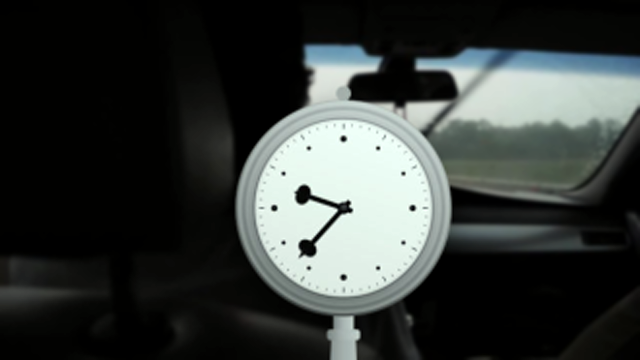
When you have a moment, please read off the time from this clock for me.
9:37
